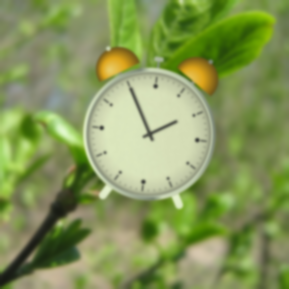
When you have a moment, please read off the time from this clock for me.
1:55
